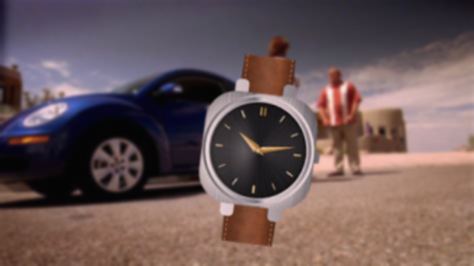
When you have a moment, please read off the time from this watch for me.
10:13
